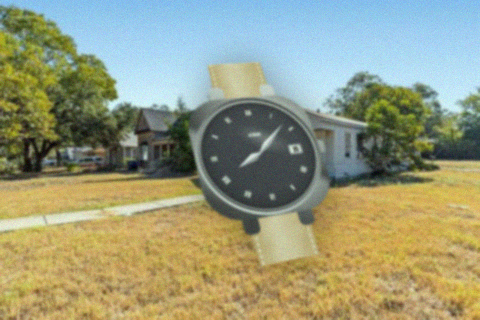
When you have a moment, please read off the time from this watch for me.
8:08
